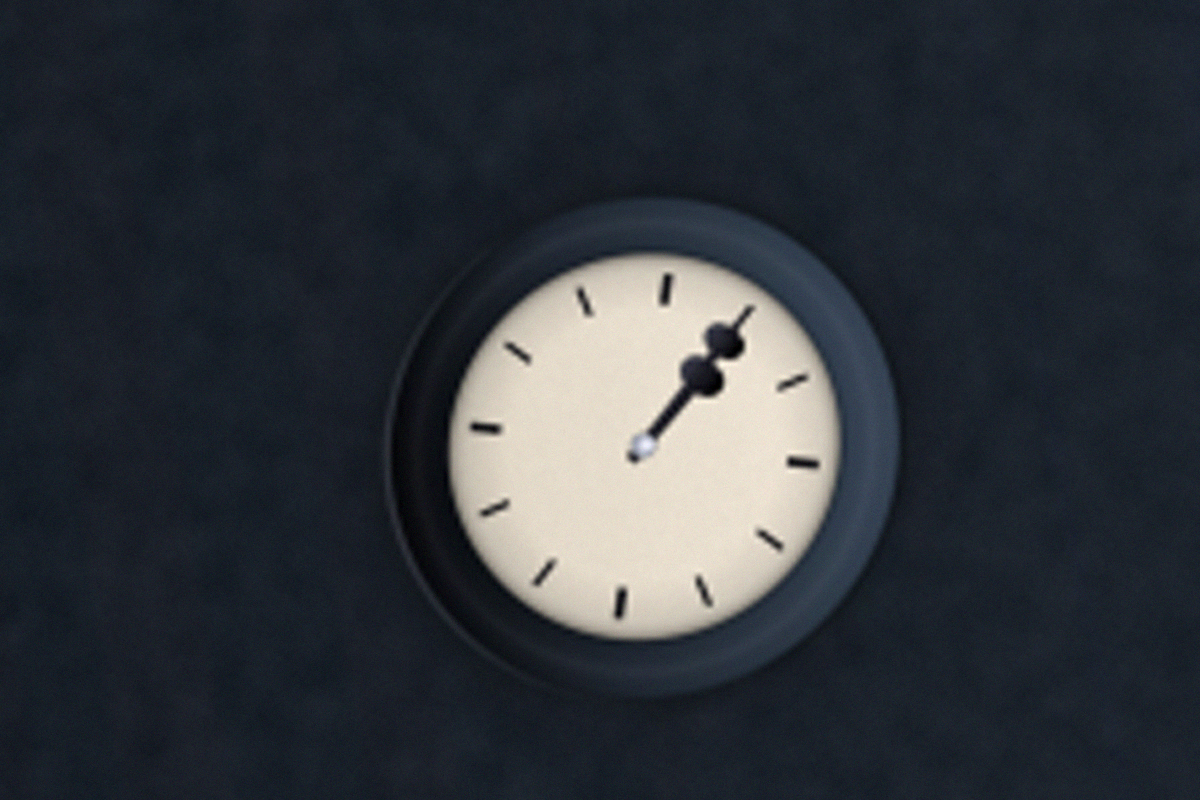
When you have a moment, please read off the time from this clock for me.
1:05
